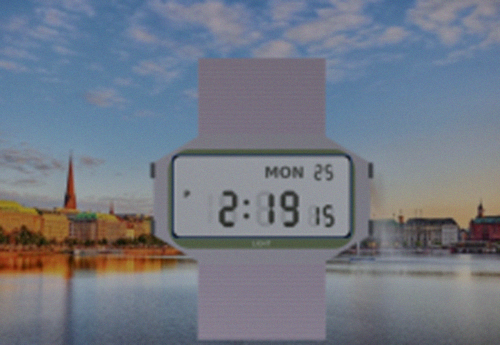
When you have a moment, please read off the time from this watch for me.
2:19:15
